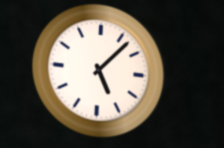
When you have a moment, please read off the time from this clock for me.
5:07
